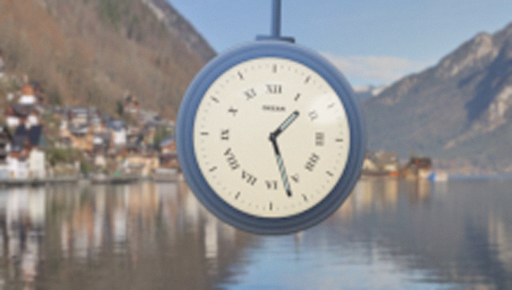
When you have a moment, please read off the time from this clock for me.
1:27
